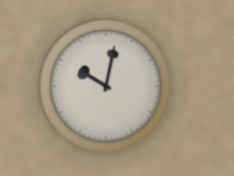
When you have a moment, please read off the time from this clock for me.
10:02
